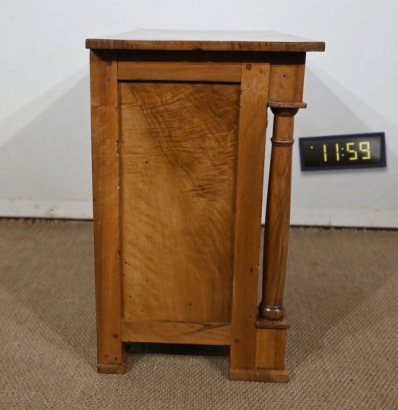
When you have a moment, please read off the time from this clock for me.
11:59
